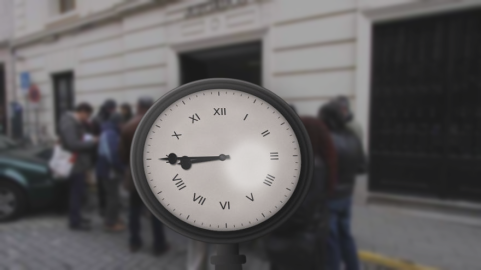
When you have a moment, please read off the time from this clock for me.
8:45
